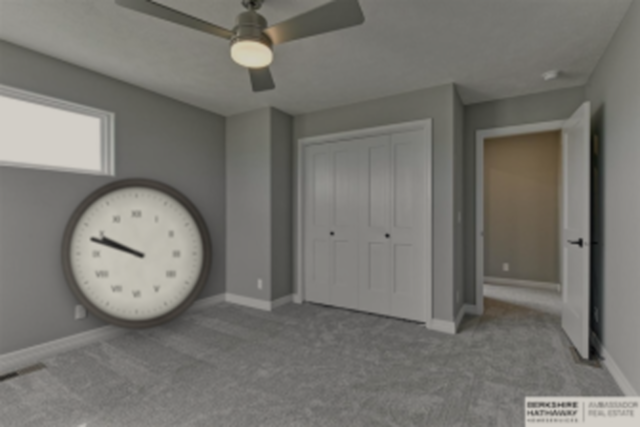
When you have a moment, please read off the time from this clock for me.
9:48
